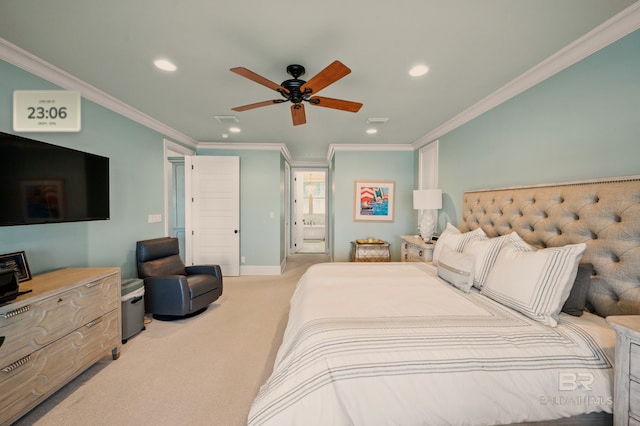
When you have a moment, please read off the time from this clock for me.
23:06
